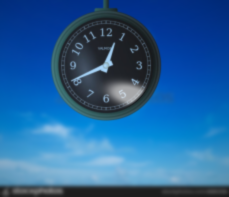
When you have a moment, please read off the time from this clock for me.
12:41
